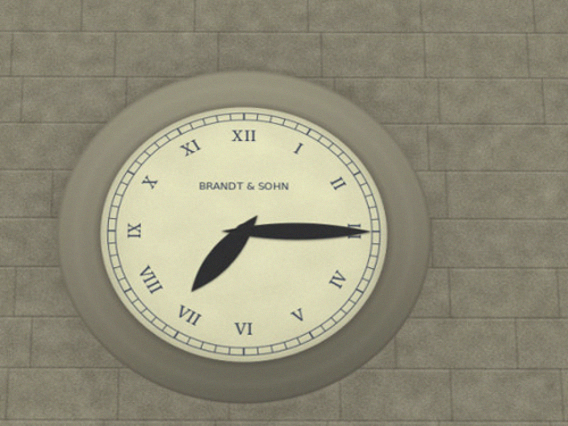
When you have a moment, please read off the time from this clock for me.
7:15
